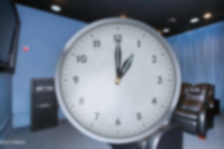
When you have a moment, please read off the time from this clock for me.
1:00
